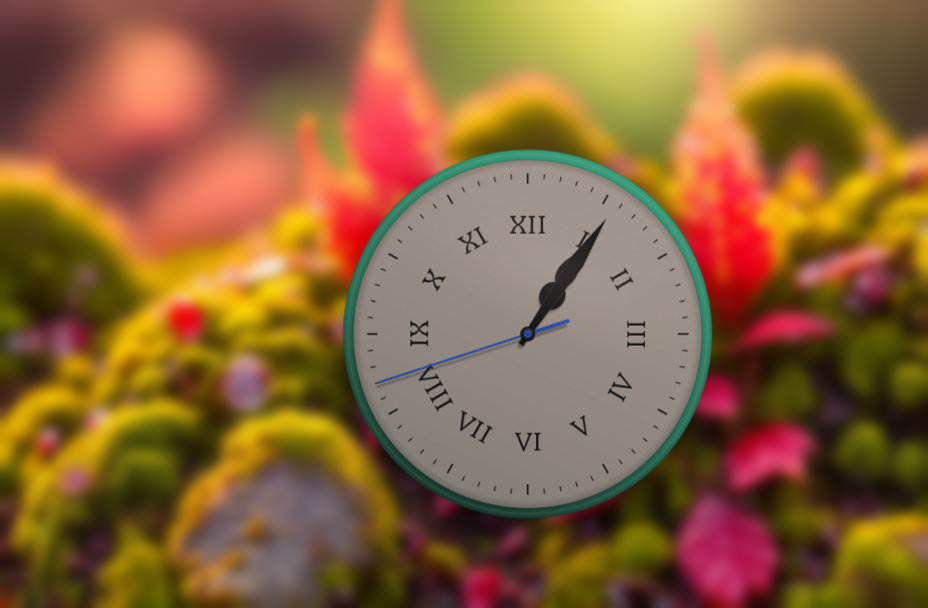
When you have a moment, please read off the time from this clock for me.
1:05:42
